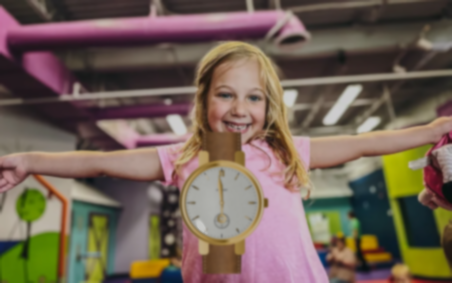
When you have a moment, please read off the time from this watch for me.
5:59
